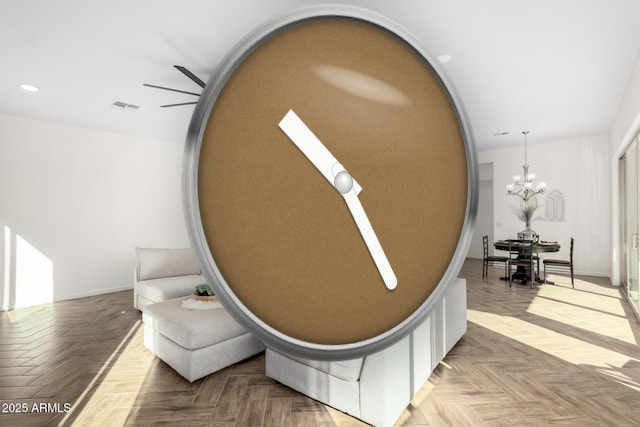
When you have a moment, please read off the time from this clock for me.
10:25
